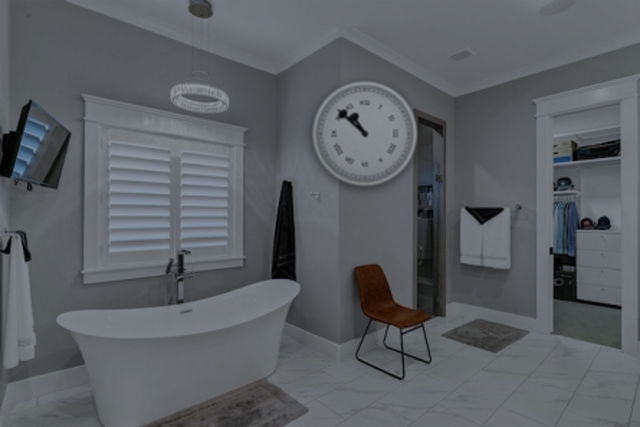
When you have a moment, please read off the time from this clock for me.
10:52
